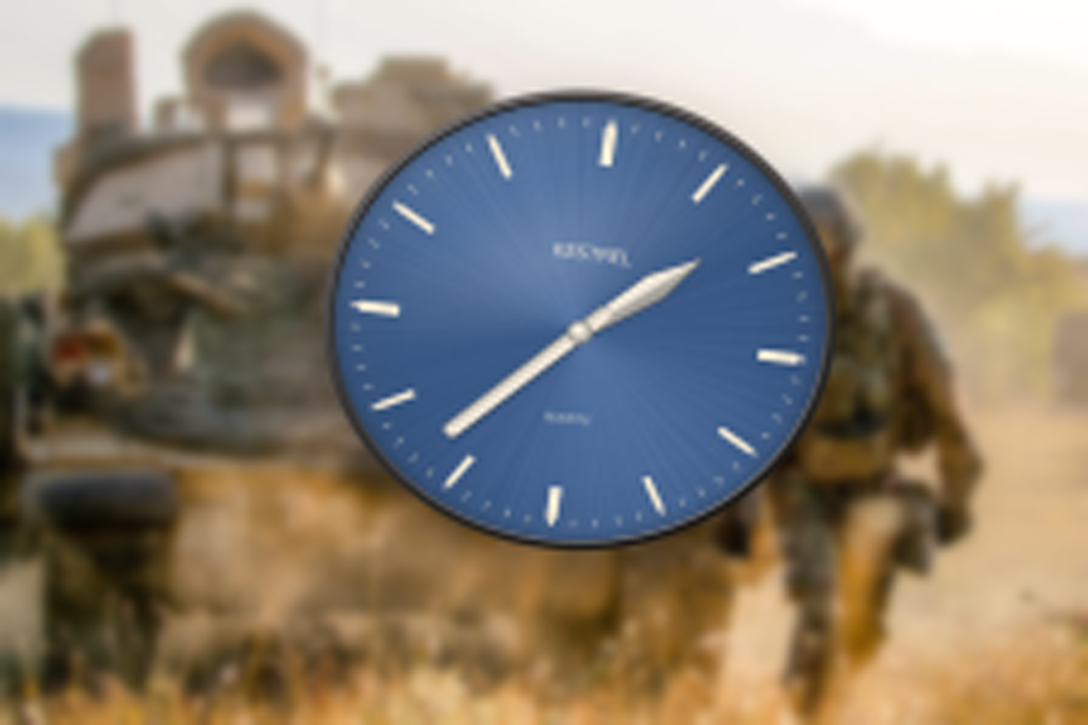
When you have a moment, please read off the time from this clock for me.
1:37
